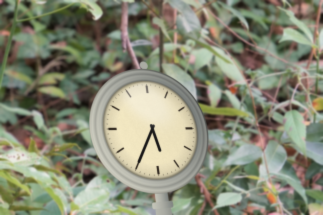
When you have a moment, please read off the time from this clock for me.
5:35
